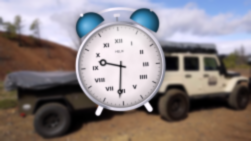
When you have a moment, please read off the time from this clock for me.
9:31
